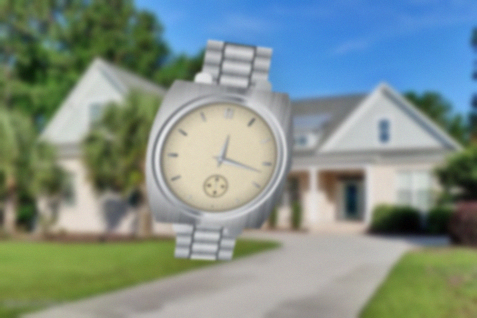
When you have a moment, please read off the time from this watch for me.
12:17
